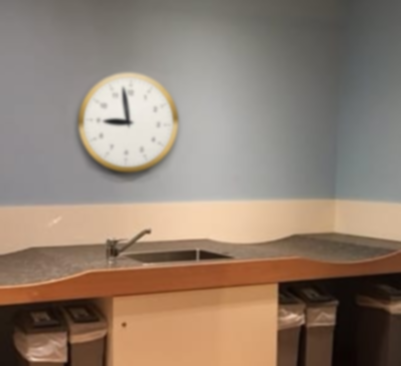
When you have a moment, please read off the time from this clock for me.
8:58
